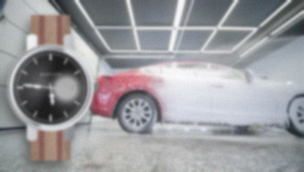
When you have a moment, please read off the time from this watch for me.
5:46
